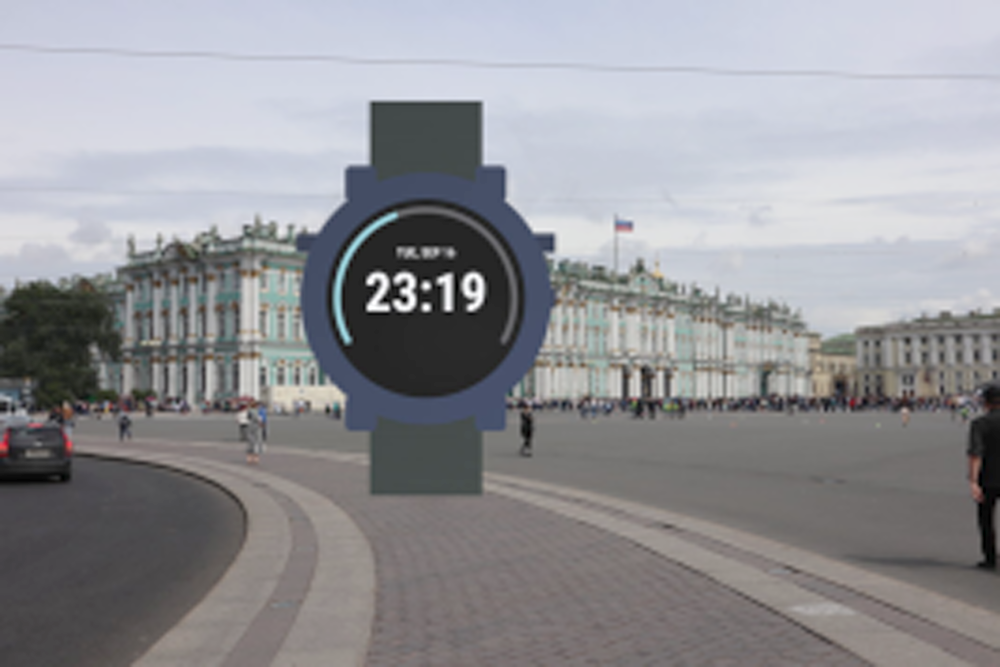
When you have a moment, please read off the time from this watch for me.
23:19
